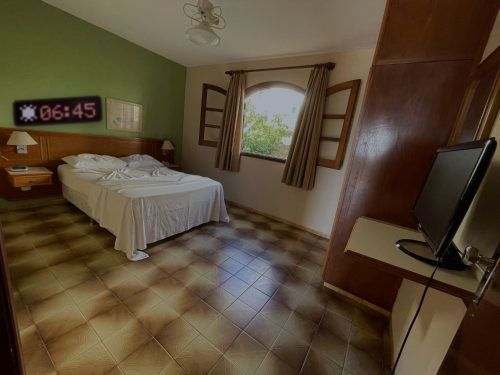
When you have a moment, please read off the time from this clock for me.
6:45
